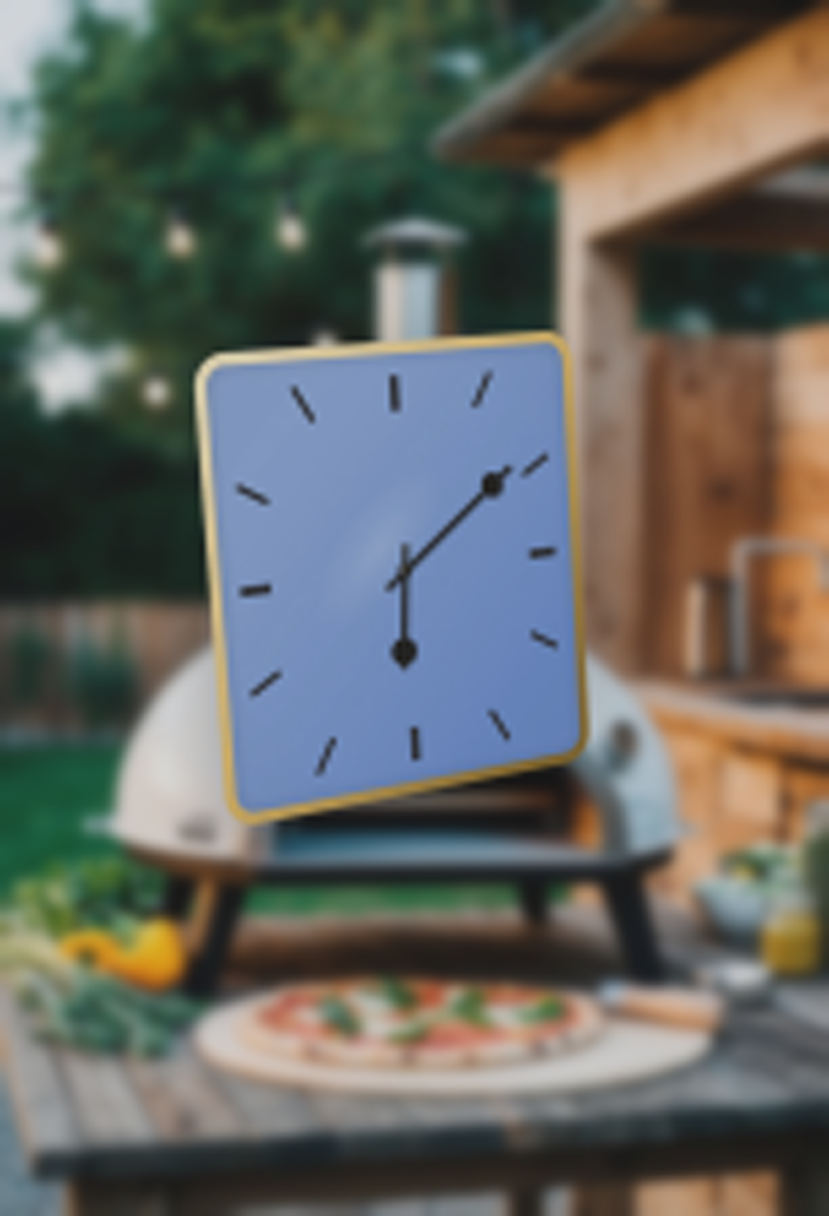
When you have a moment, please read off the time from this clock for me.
6:09
